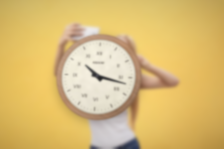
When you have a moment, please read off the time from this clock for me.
10:17
